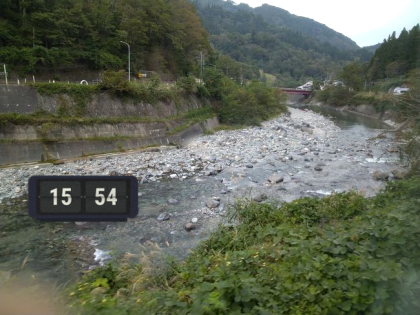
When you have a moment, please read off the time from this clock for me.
15:54
